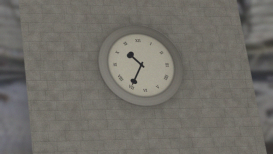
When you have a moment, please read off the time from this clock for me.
10:35
